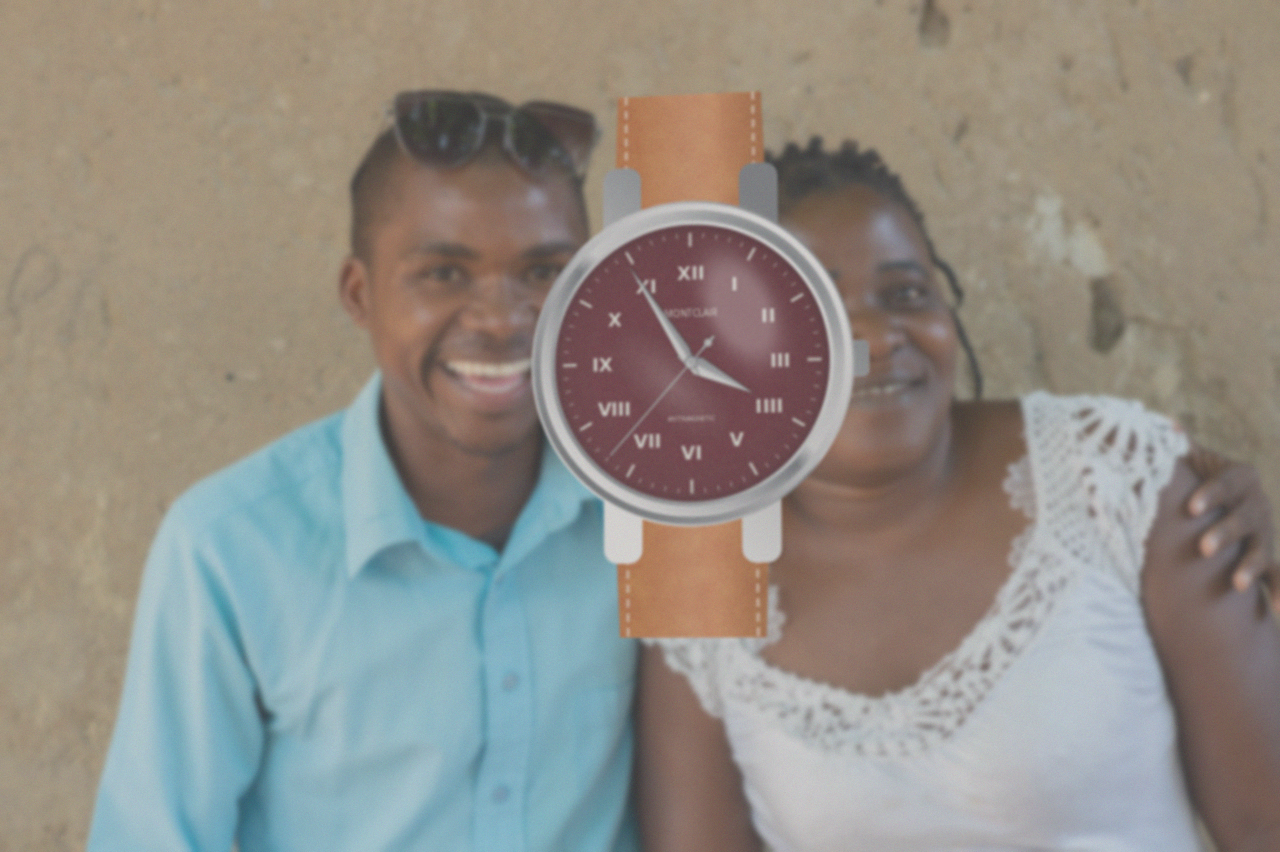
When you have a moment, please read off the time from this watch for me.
3:54:37
